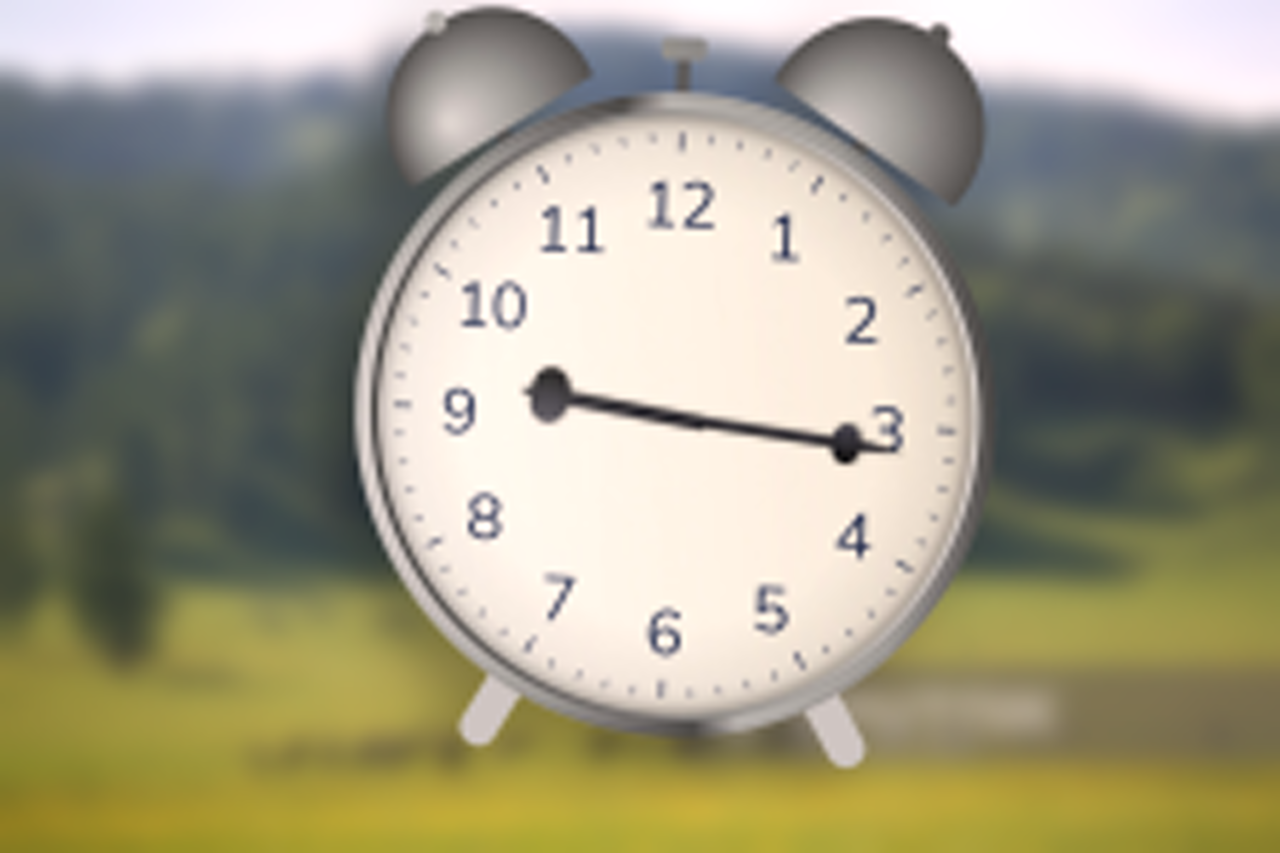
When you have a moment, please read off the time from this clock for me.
9:16
